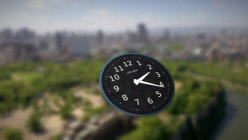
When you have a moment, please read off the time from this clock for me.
2:21
